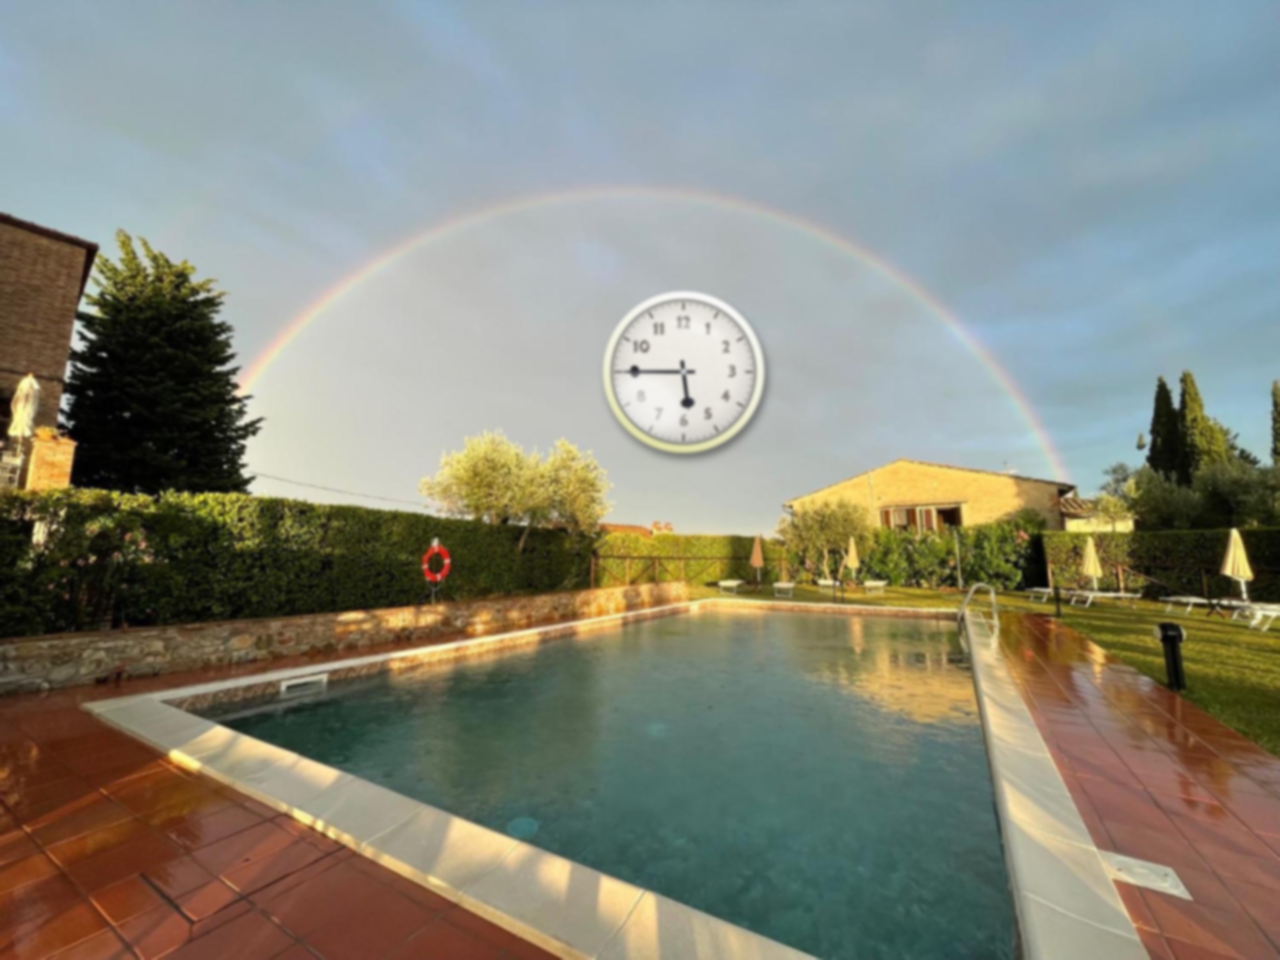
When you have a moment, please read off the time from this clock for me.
5:45
